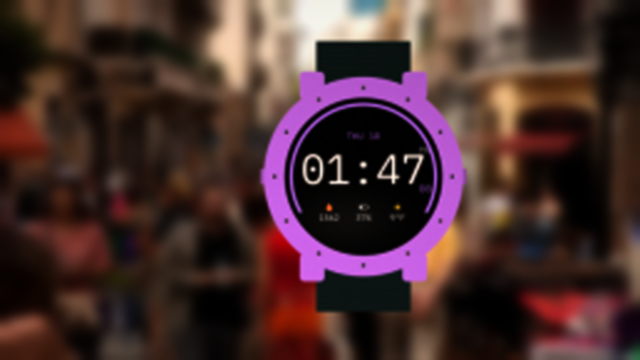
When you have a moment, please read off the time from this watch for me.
1:47
